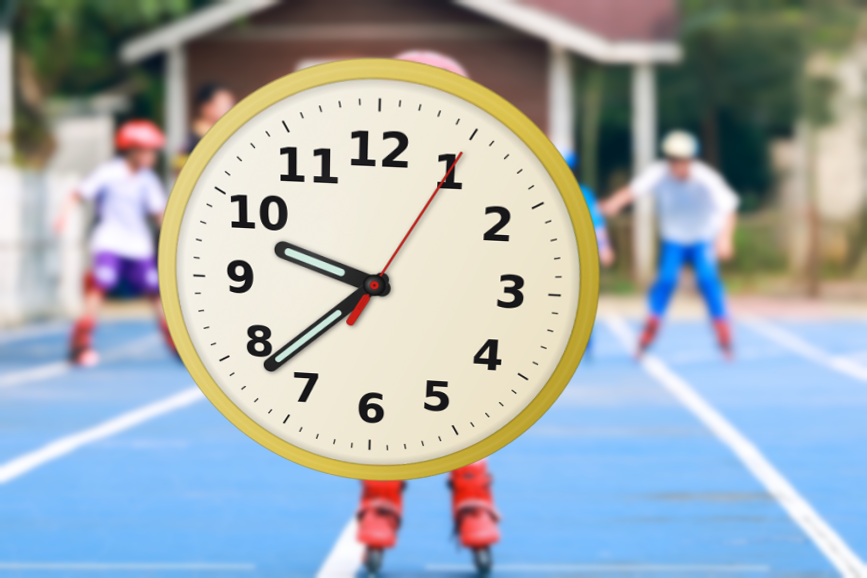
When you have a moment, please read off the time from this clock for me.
9:38:05
